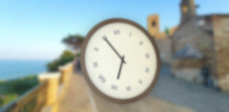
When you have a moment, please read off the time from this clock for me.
6:55
